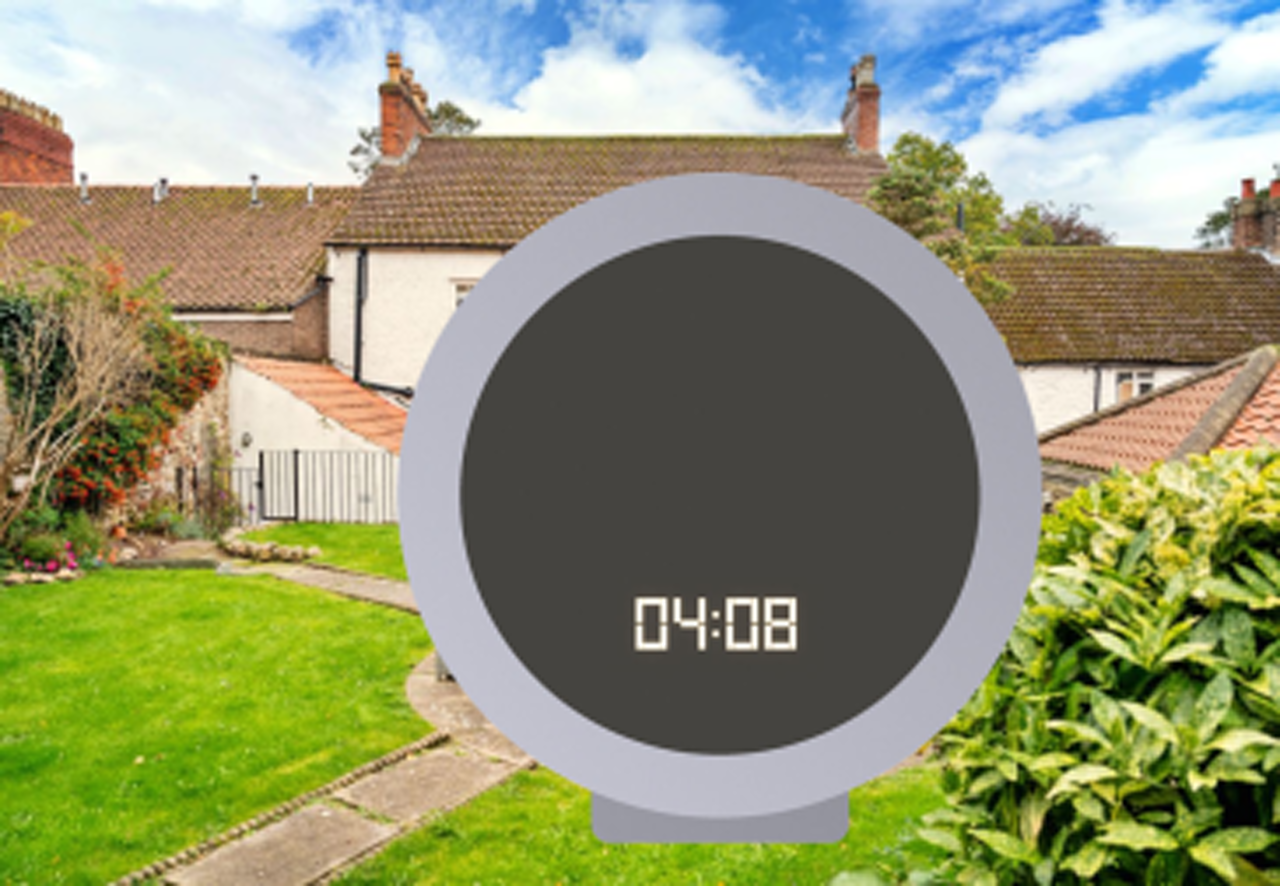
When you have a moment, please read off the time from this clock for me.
4:08
